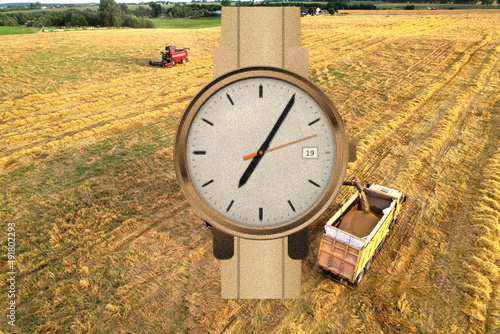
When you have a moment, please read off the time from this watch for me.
7:05:12
